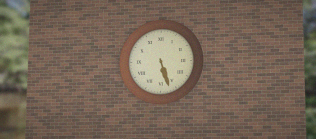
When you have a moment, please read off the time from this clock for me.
5:27
